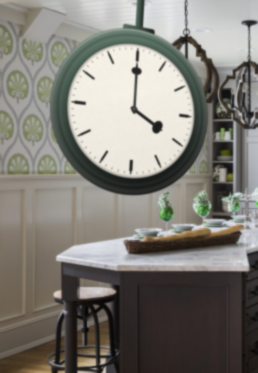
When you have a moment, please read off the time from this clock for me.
4:00
